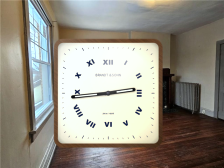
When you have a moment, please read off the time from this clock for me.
2:44
